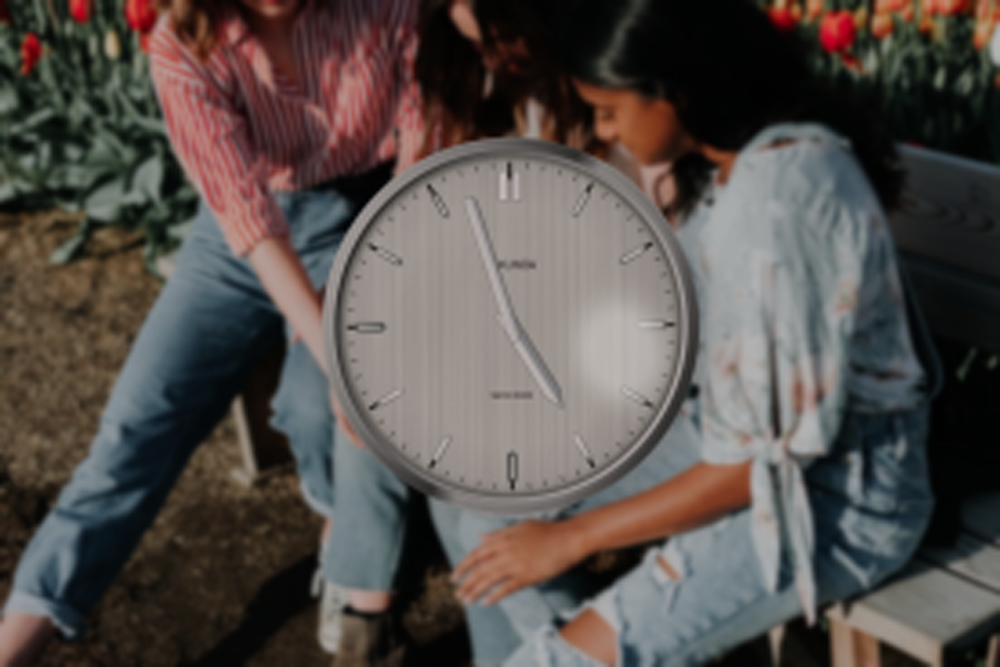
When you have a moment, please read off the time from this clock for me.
4:57
